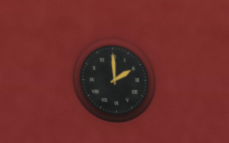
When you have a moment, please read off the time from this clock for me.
2:00
